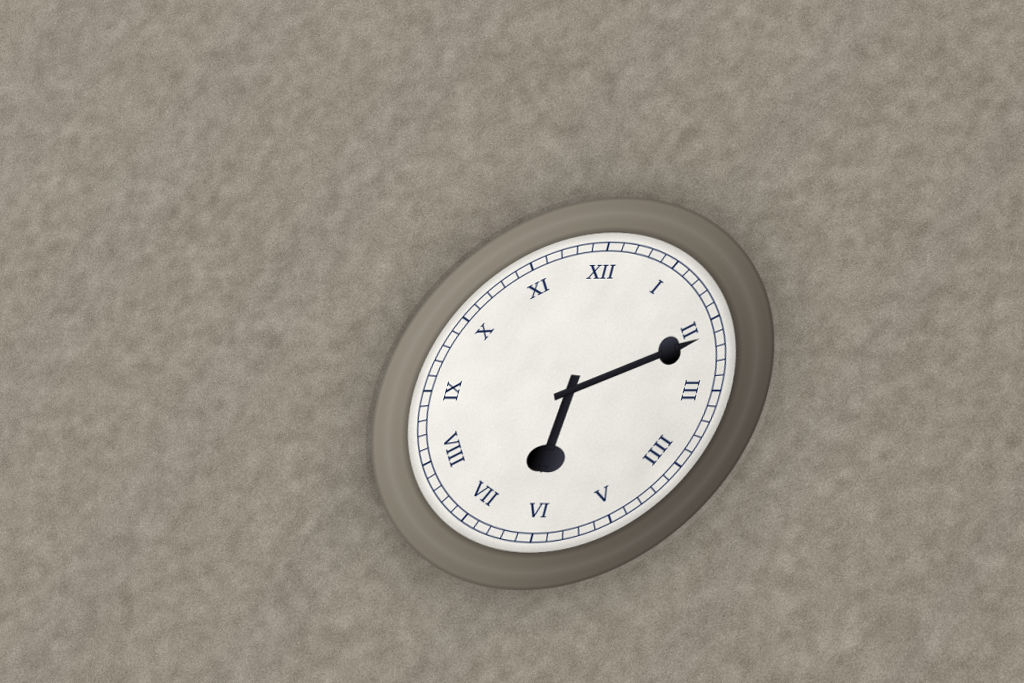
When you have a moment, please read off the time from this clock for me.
6:11
